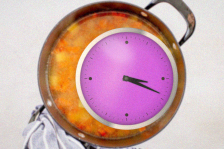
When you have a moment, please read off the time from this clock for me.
3:19
